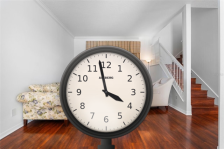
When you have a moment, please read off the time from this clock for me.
3:58
